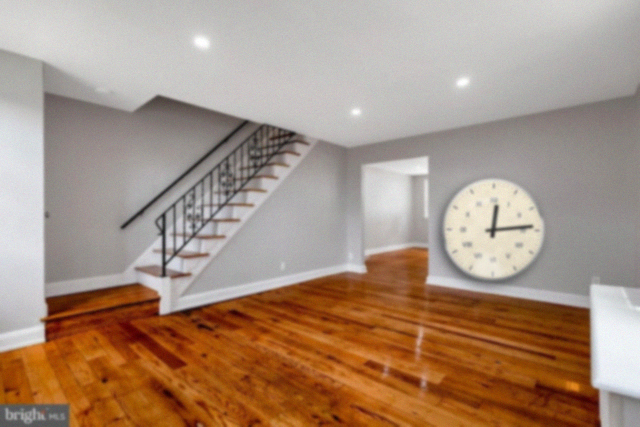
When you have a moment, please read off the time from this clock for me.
12:14
